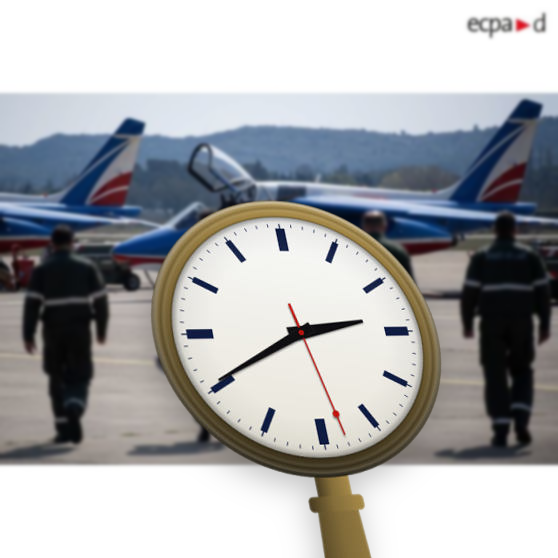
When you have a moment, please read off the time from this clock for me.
2:40:28
